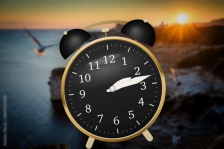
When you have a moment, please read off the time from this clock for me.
2:13
